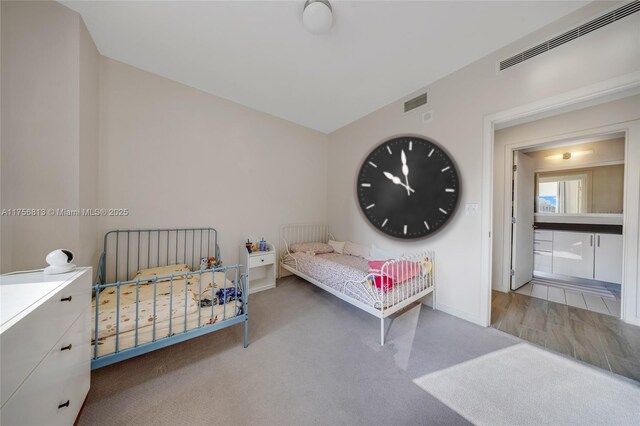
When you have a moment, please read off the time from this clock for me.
9:58
